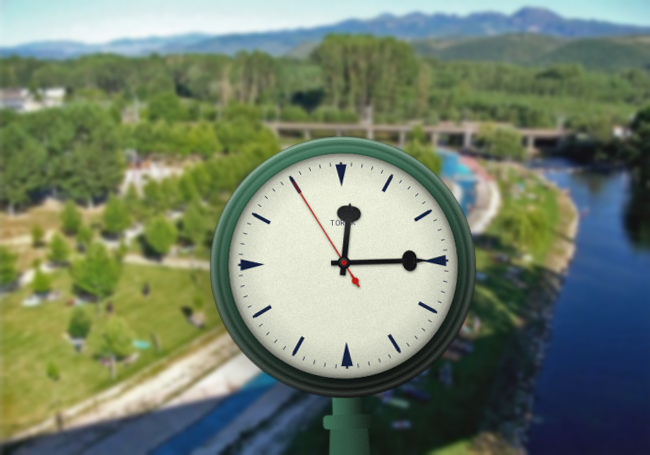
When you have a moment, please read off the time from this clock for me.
12:14:55
